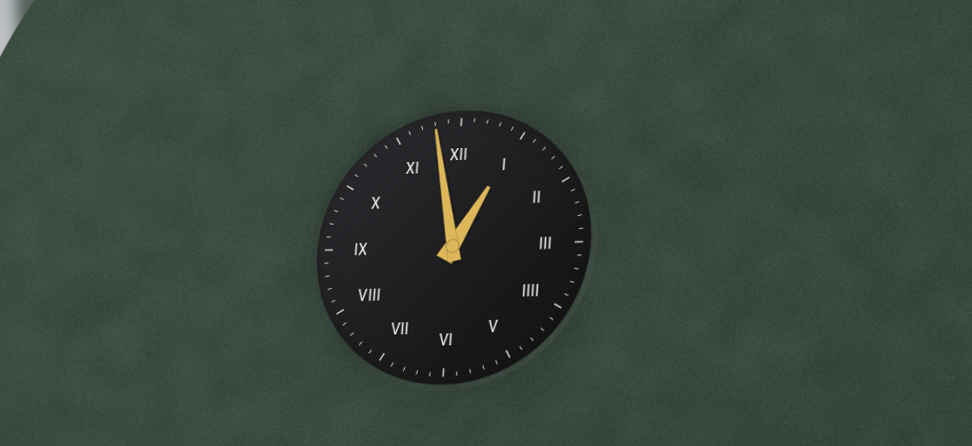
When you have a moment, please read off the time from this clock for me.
12:58
